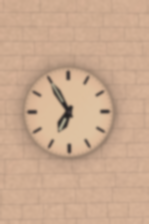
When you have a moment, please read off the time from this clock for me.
6:55
